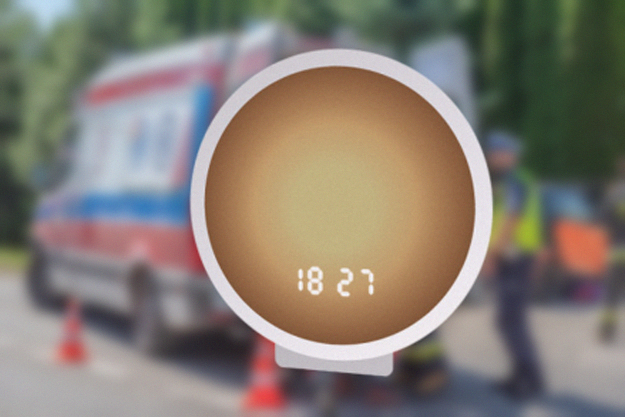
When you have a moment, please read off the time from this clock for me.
18:27
